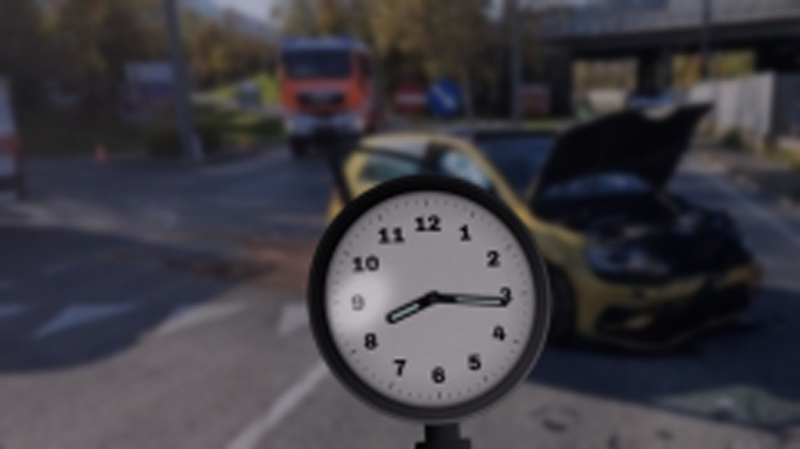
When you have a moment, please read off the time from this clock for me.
8:16
